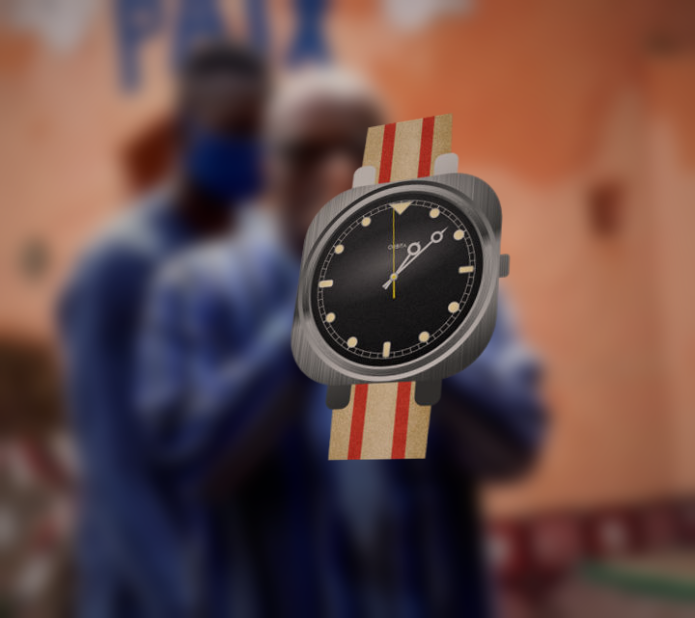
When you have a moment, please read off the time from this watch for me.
1:07:59
